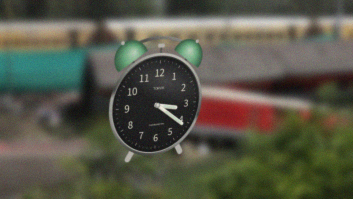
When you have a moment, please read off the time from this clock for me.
3:21
